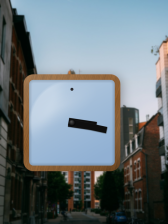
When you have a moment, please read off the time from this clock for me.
3:17
